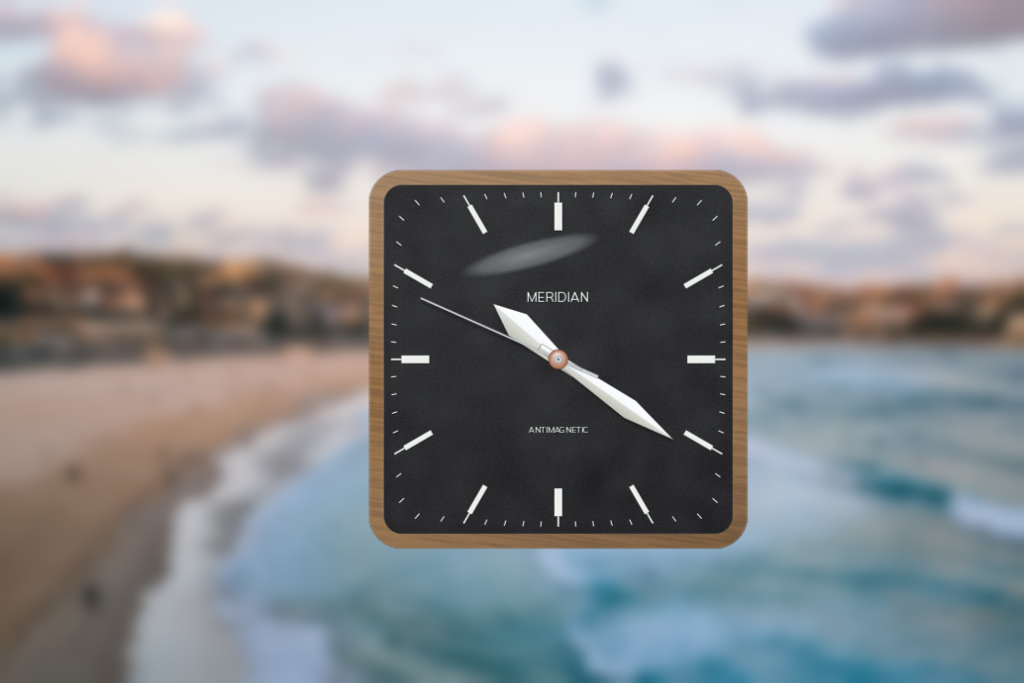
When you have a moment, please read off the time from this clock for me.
10:20:49
